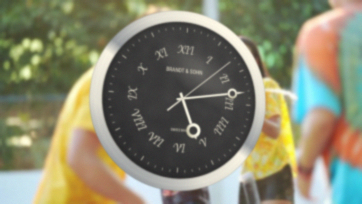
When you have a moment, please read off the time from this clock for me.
5:13:08
